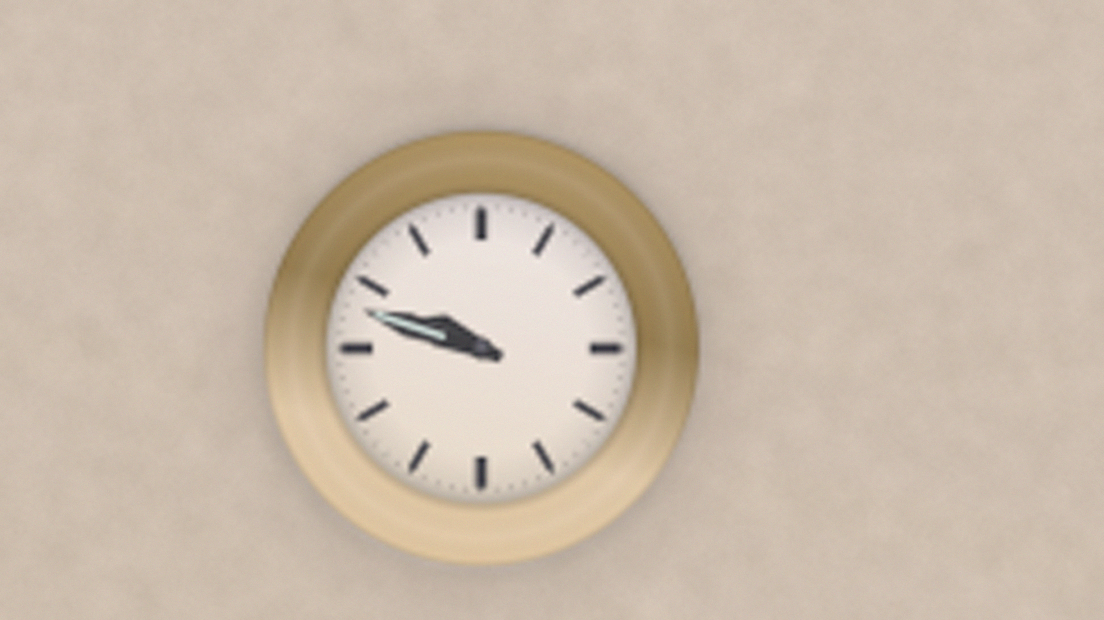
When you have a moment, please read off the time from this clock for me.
9:48
